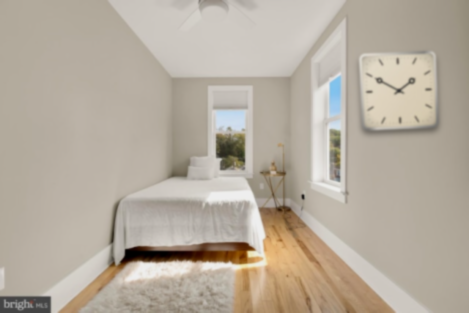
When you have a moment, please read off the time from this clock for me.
1:50
